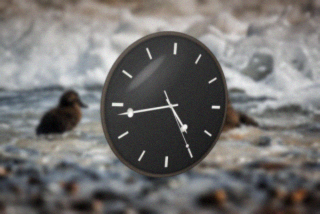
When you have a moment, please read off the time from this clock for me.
4:43:25
